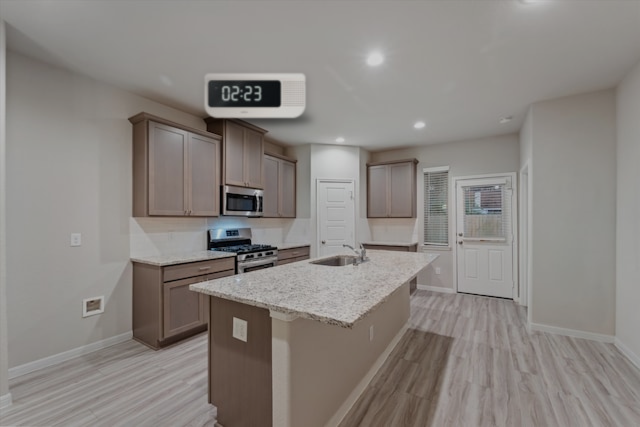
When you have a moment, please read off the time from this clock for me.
2:23
